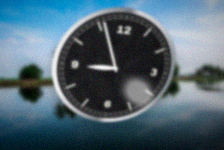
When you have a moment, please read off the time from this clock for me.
8:56
